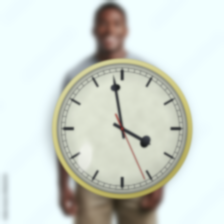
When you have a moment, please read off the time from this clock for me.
3:58:26
